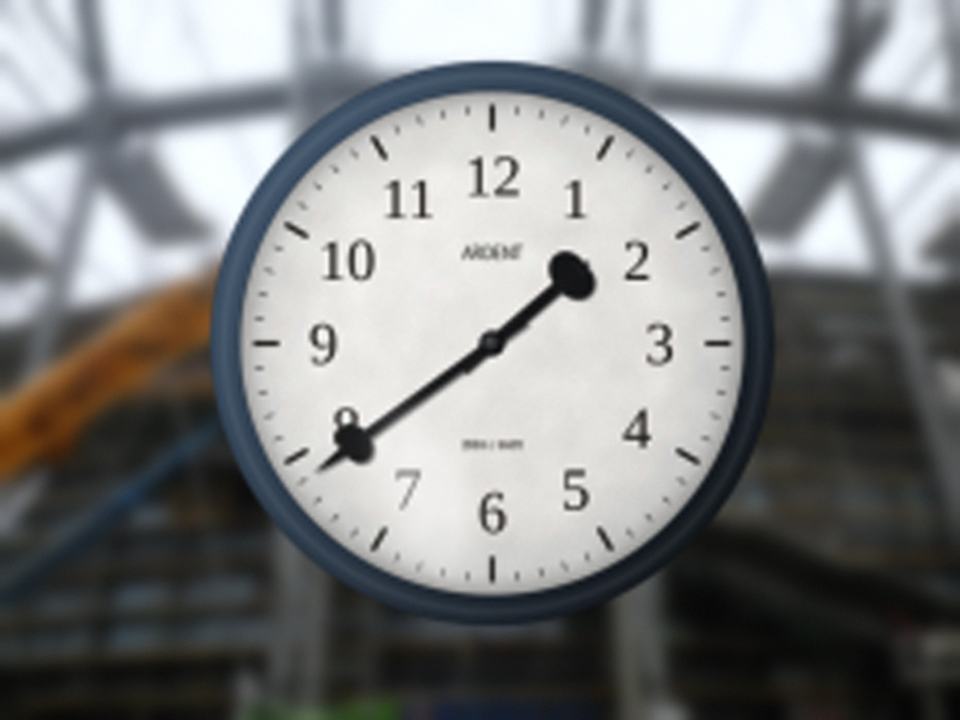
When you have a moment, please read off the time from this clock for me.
1:39
